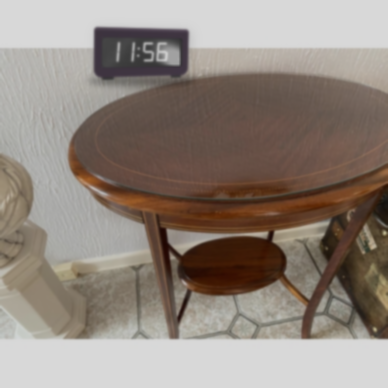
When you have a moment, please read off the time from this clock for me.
11:56
